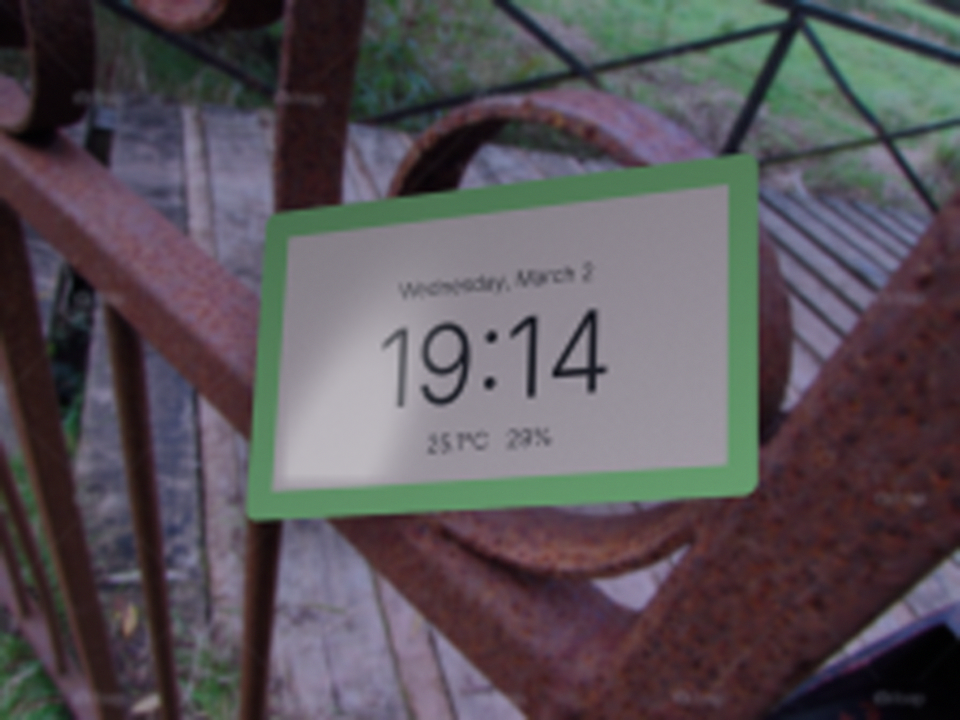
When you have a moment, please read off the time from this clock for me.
19:14
